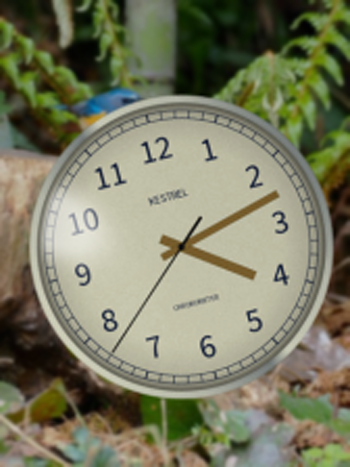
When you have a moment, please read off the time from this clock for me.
4:12:38
